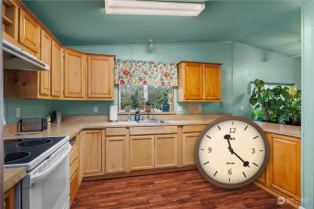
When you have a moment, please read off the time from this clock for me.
11:22
